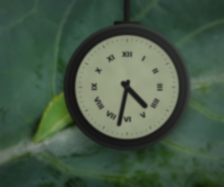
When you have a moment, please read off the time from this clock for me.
4:32
